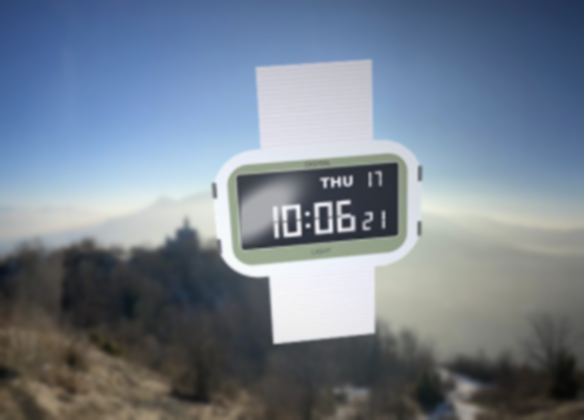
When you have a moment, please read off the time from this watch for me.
10:06:21
